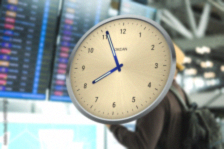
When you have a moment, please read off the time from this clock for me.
7:56
